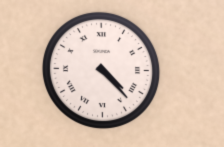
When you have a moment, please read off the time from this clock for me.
4:23
